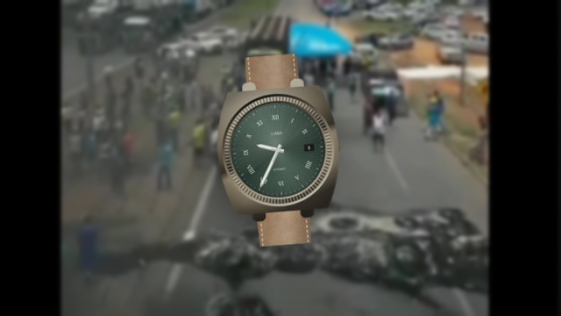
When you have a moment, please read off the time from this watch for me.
9:35
